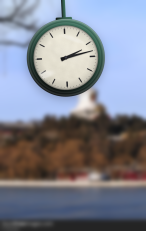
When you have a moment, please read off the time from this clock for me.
2:13
